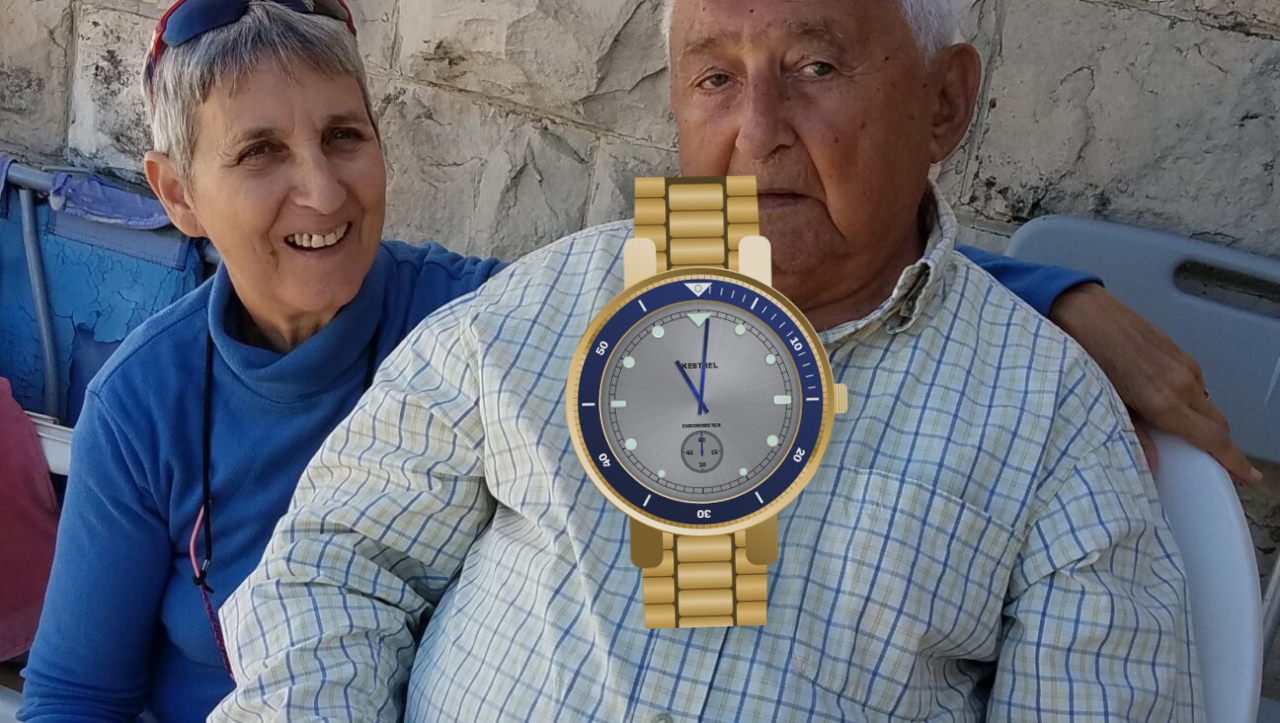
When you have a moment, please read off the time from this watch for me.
11:01
